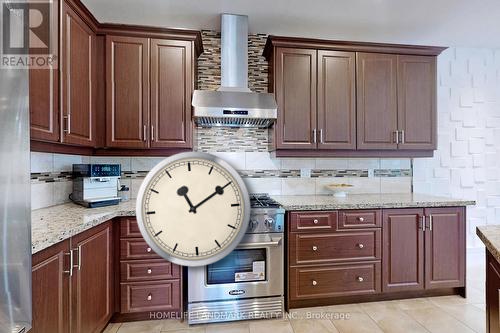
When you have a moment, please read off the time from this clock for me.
11:10
